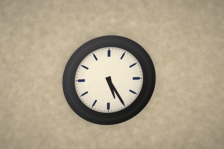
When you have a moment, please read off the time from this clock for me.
5:25
